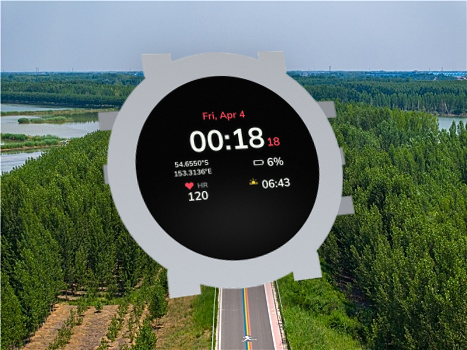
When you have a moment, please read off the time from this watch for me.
0:18:18
